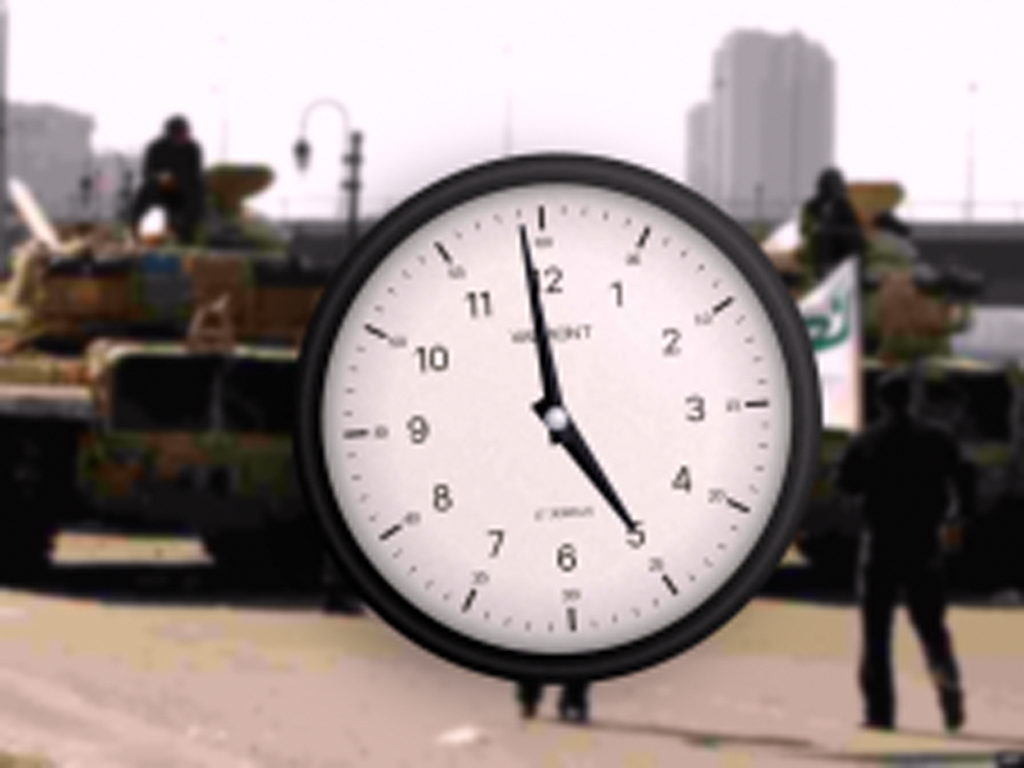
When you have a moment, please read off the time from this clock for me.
4:59
